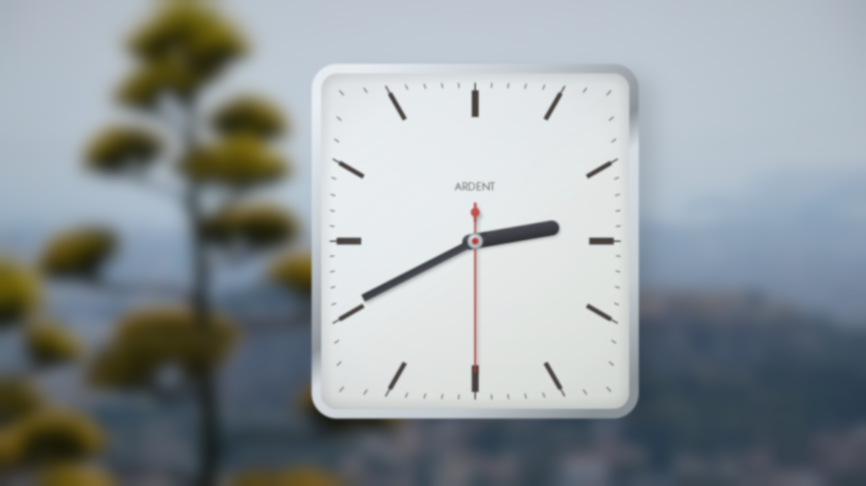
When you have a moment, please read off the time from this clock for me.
2:40:30
